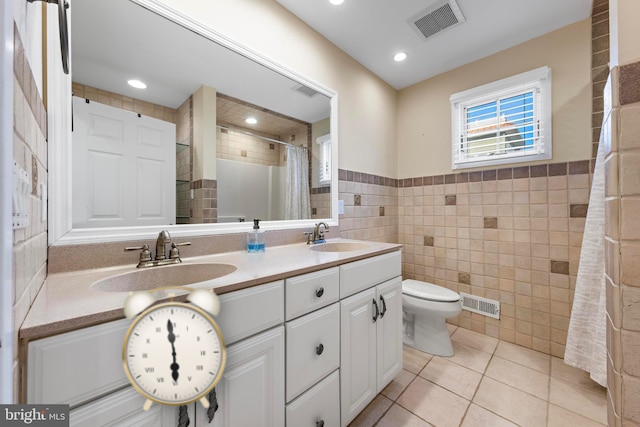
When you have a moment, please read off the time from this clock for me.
5:59
